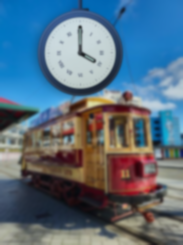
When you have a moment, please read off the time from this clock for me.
4:00
